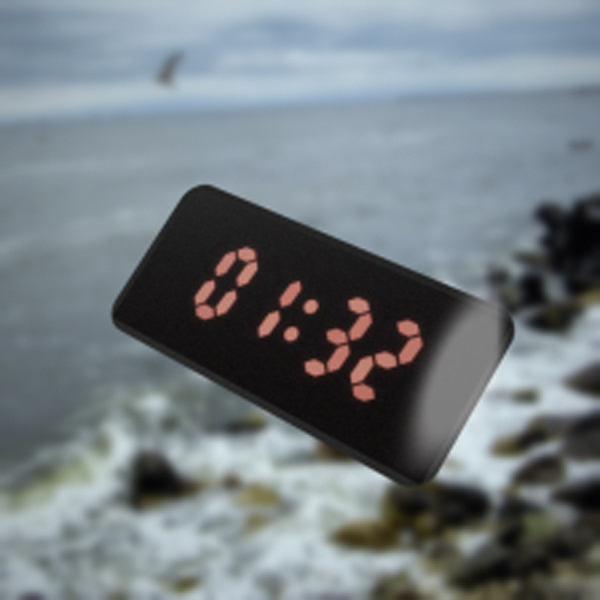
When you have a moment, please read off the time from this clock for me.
1:32
